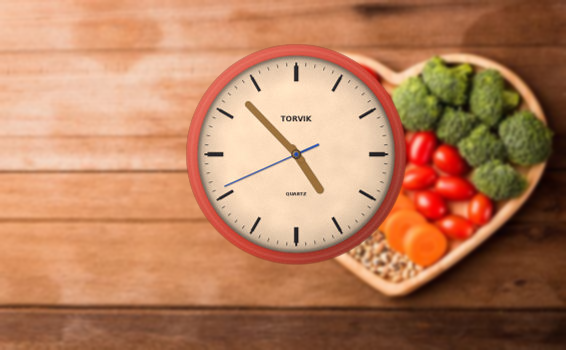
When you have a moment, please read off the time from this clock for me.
4:52:41
